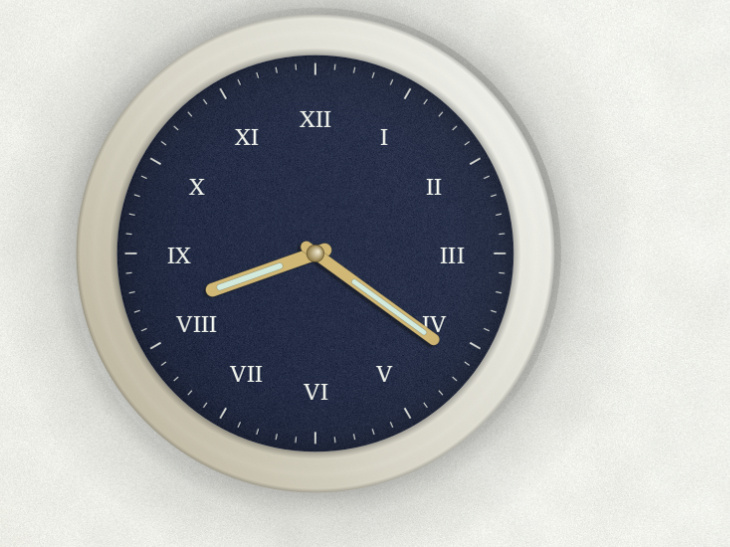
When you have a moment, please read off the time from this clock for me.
8:21
